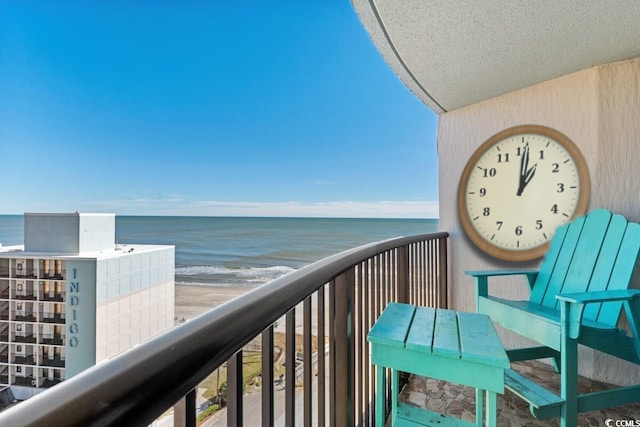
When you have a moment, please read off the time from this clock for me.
1:01
